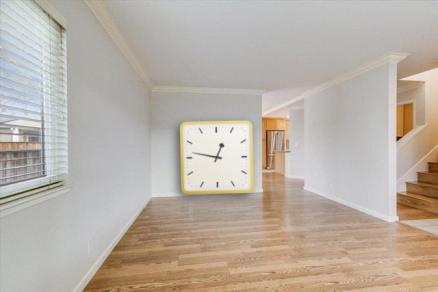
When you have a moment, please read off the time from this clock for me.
12:47
